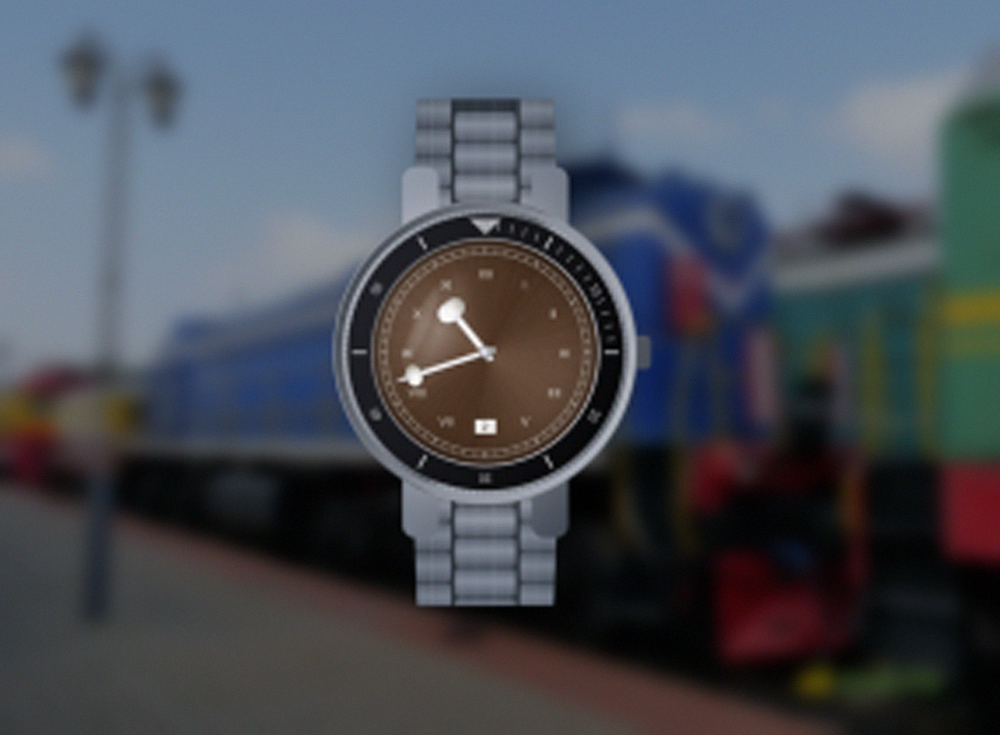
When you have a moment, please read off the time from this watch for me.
10:42
